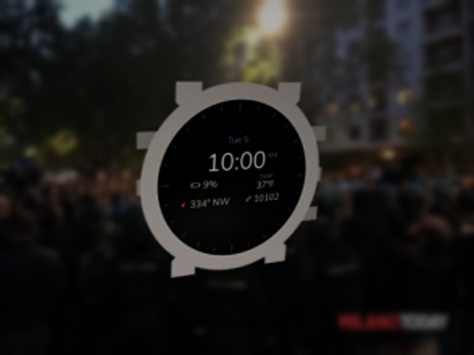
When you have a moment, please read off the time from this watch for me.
10:00
